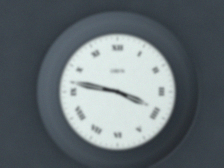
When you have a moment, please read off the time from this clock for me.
3:47
